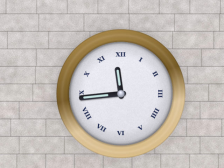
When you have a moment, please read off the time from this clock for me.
11:44
